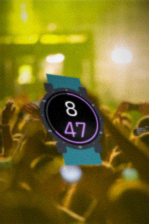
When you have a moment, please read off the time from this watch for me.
8:47
